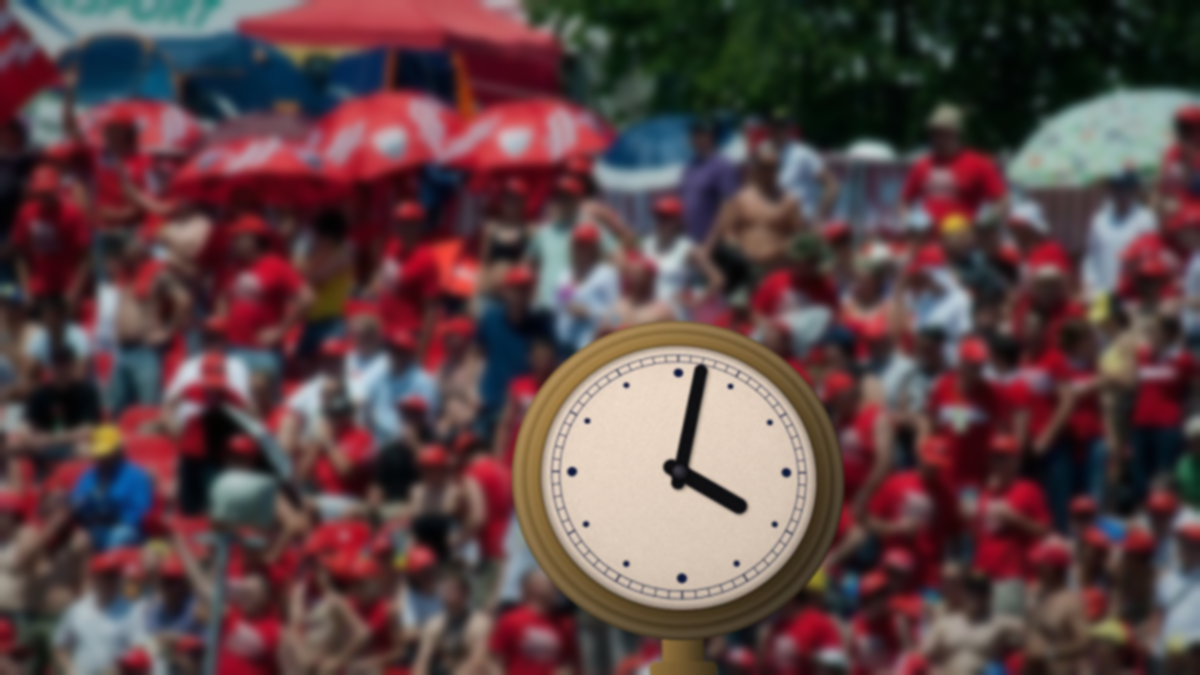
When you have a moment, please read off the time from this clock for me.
4:02
